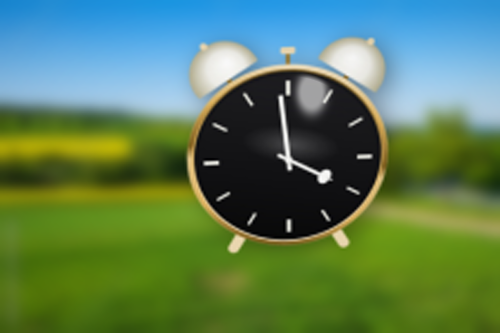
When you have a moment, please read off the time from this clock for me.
3:59
